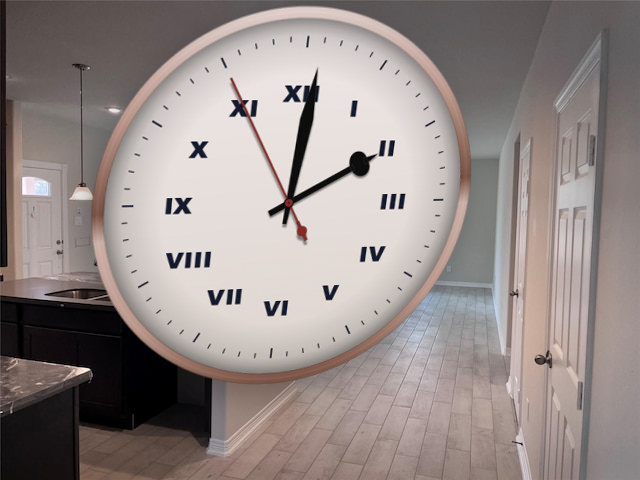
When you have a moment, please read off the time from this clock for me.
2:00:55
